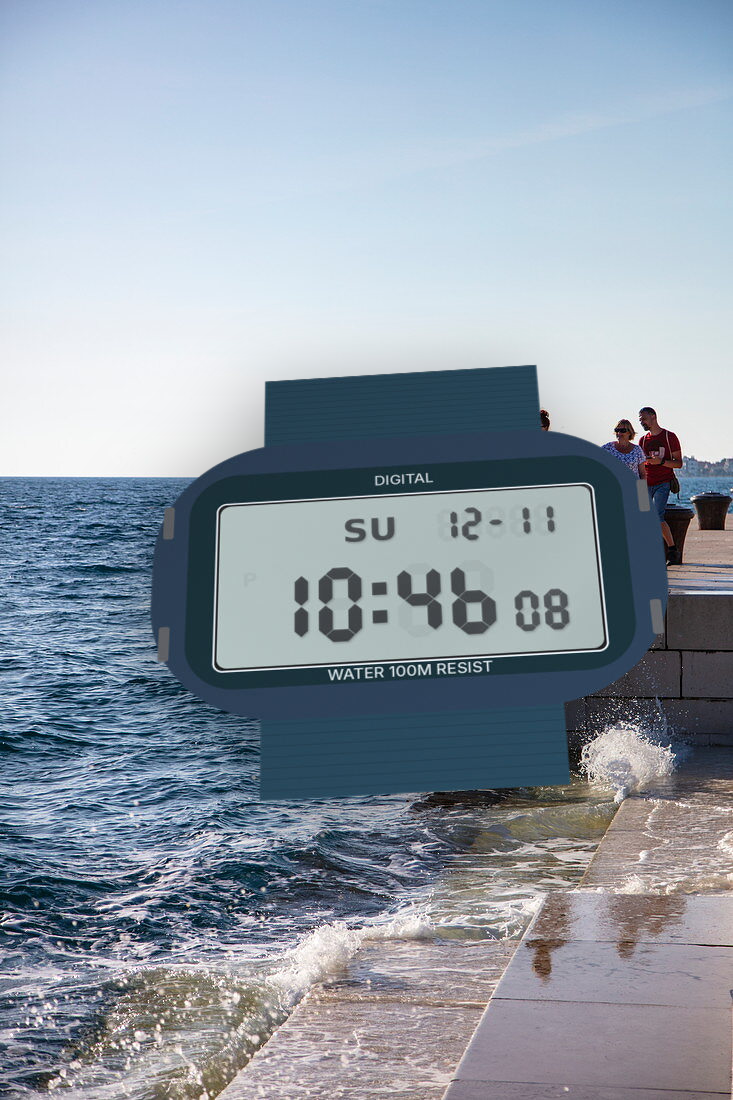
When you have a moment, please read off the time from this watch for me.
10:46:08
